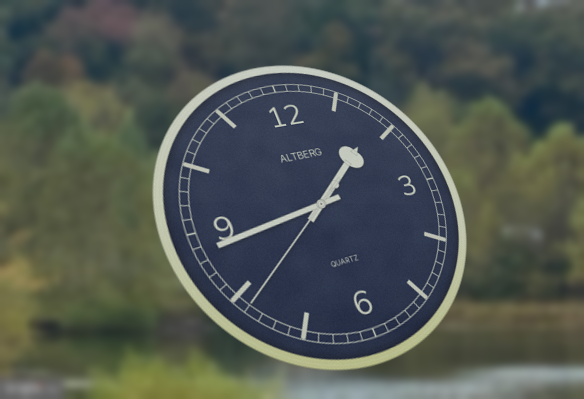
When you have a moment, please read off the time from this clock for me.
1:43:39
